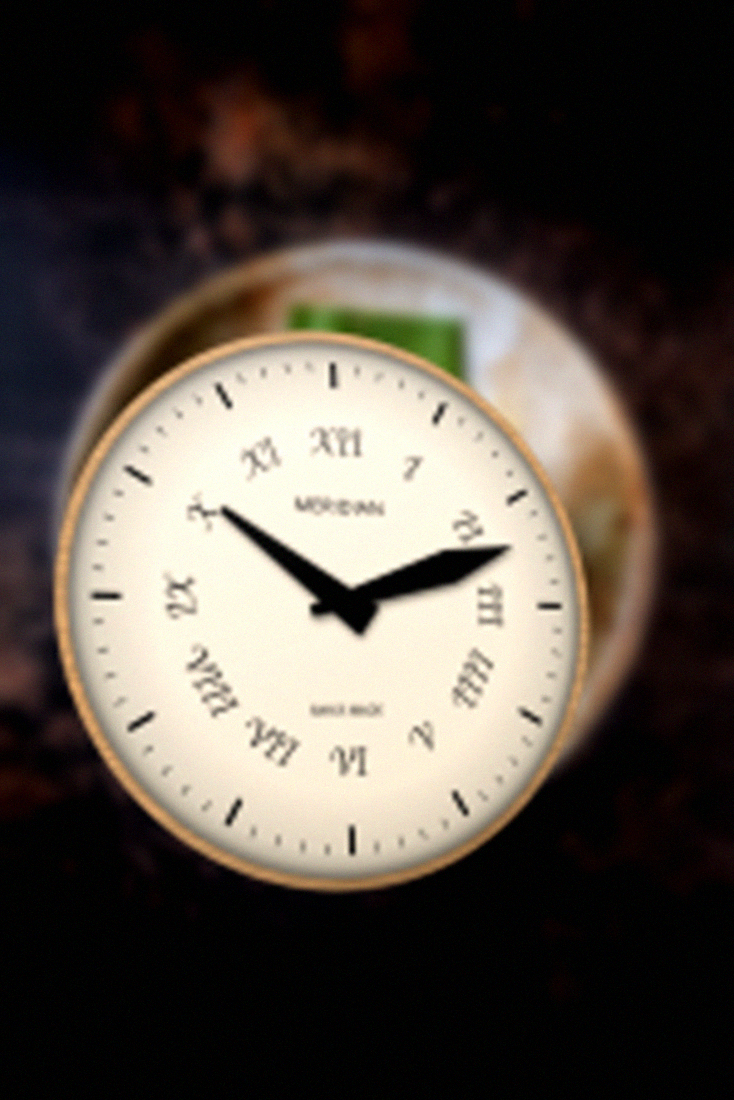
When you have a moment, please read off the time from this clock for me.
10:12
